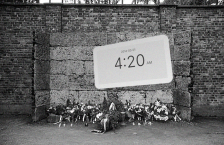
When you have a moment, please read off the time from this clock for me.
4:20
